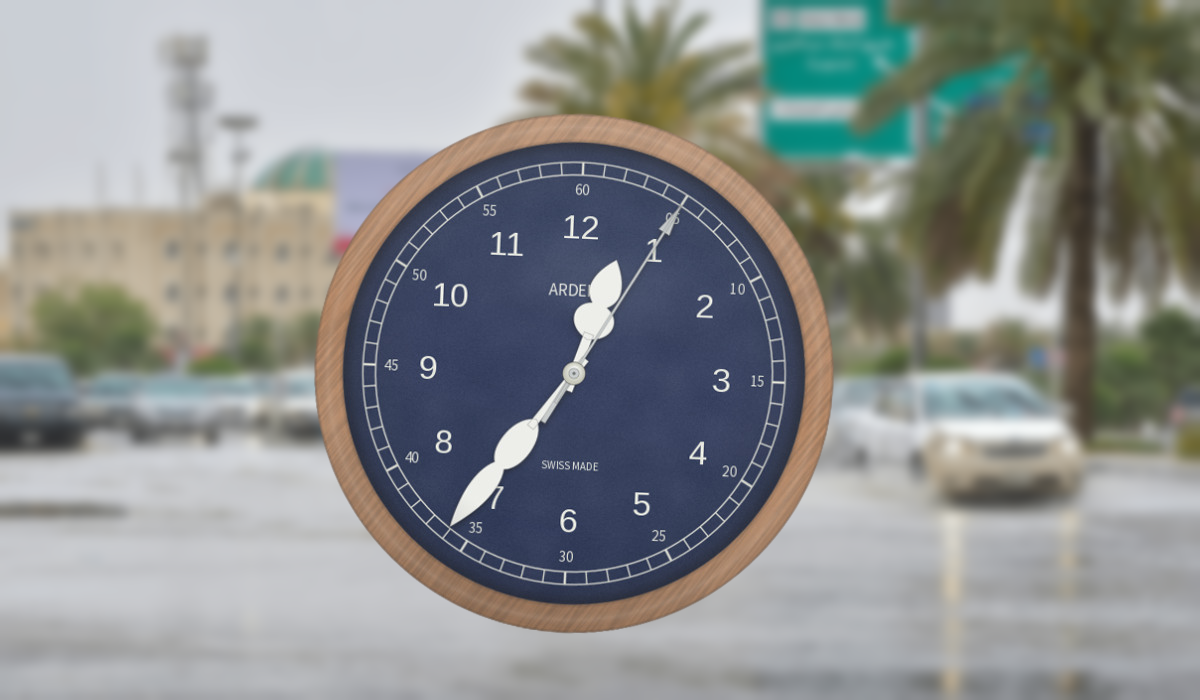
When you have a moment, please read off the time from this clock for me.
12:36:05
